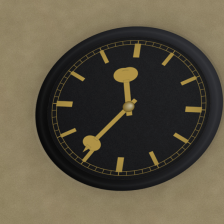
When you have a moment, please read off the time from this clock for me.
11:36
